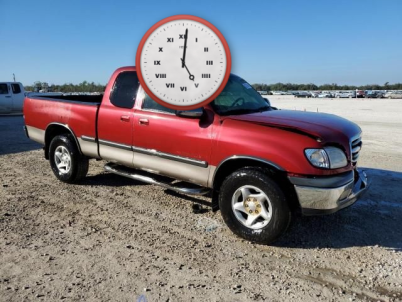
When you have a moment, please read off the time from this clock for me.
5:01
